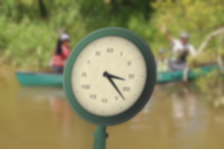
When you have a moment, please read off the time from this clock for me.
3:23
